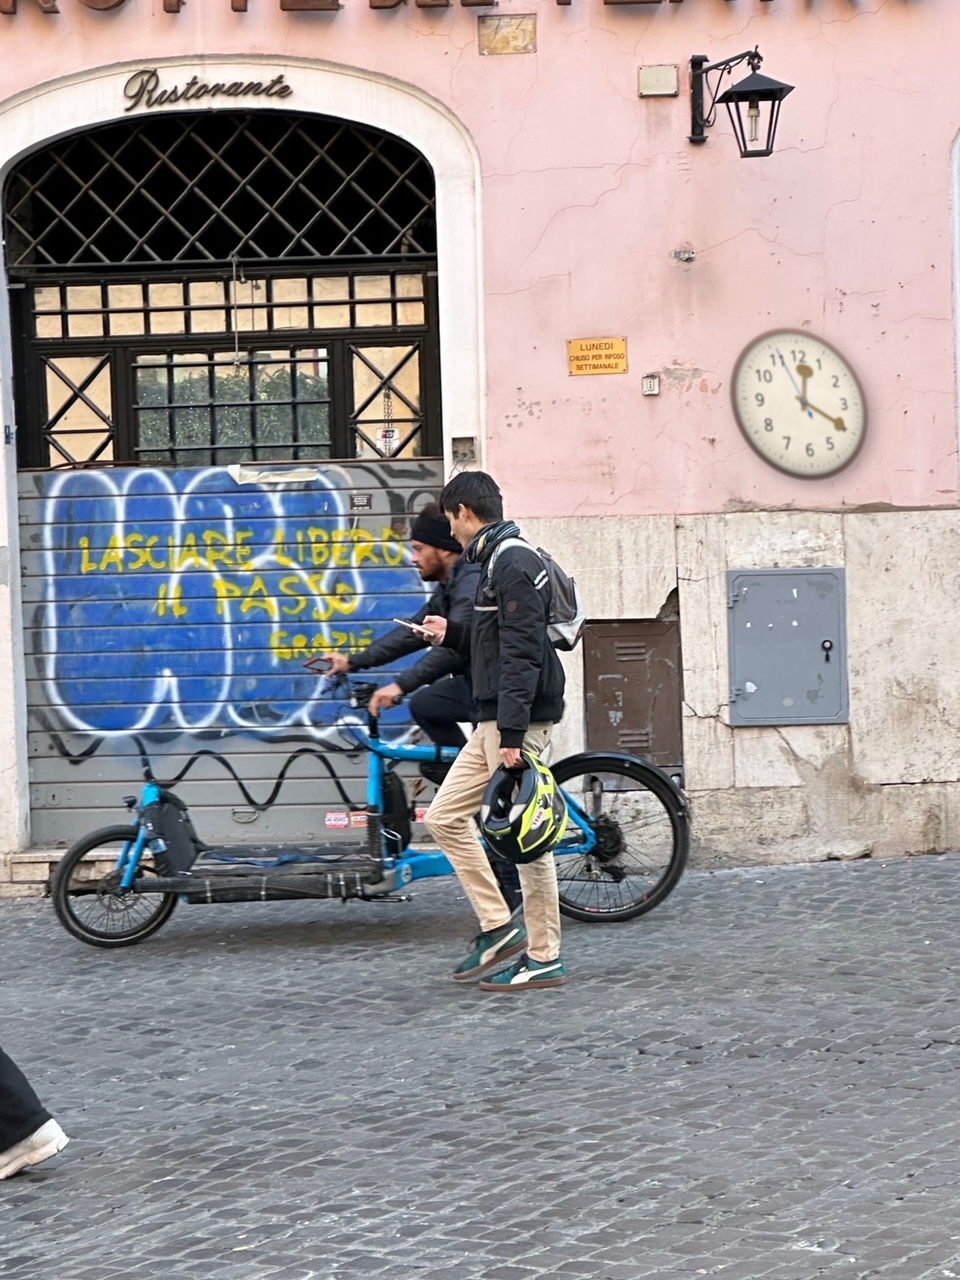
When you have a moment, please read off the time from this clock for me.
12:19:56
